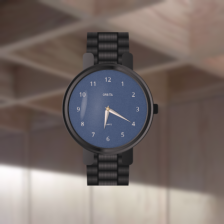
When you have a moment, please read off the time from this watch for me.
6:20
